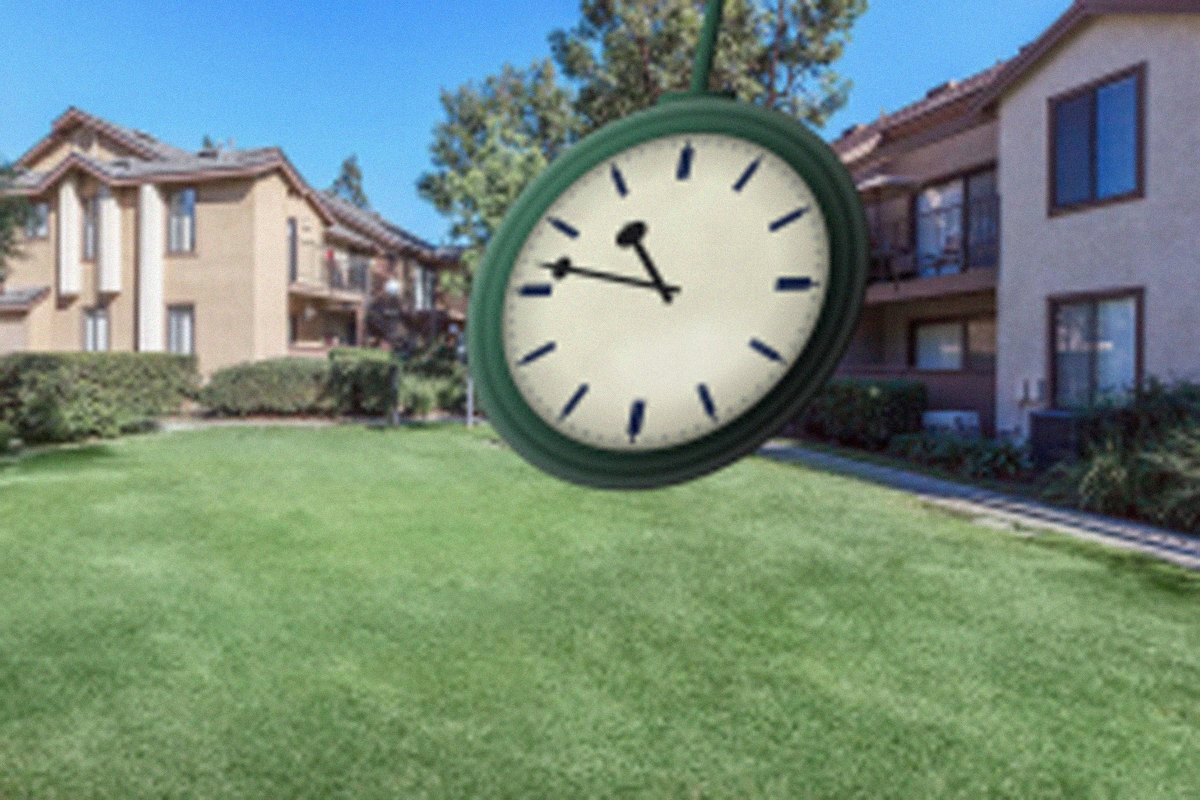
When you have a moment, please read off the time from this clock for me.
10:47
